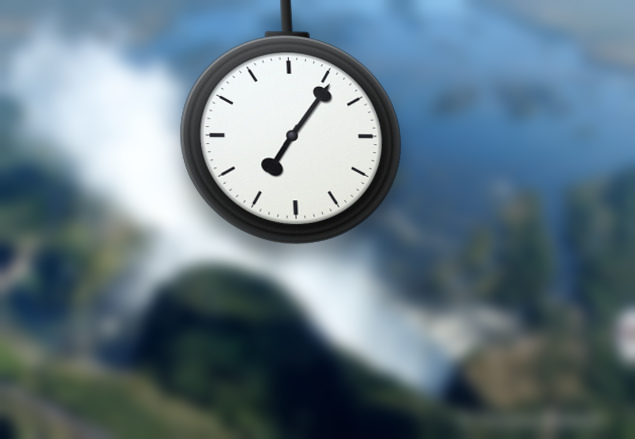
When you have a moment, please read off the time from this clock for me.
7:06
